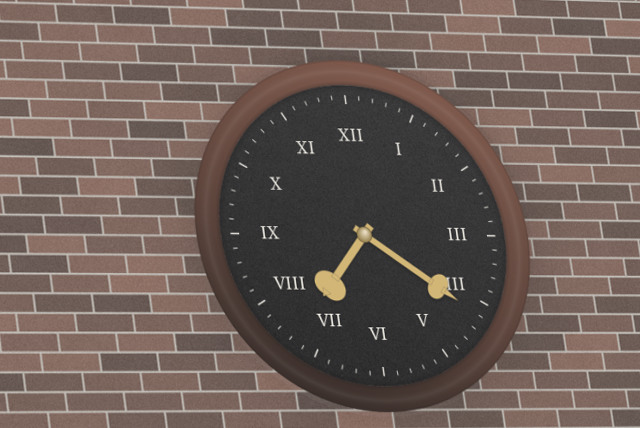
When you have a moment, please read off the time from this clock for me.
7:21
